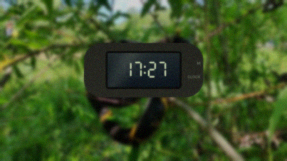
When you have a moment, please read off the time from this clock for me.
17:27
